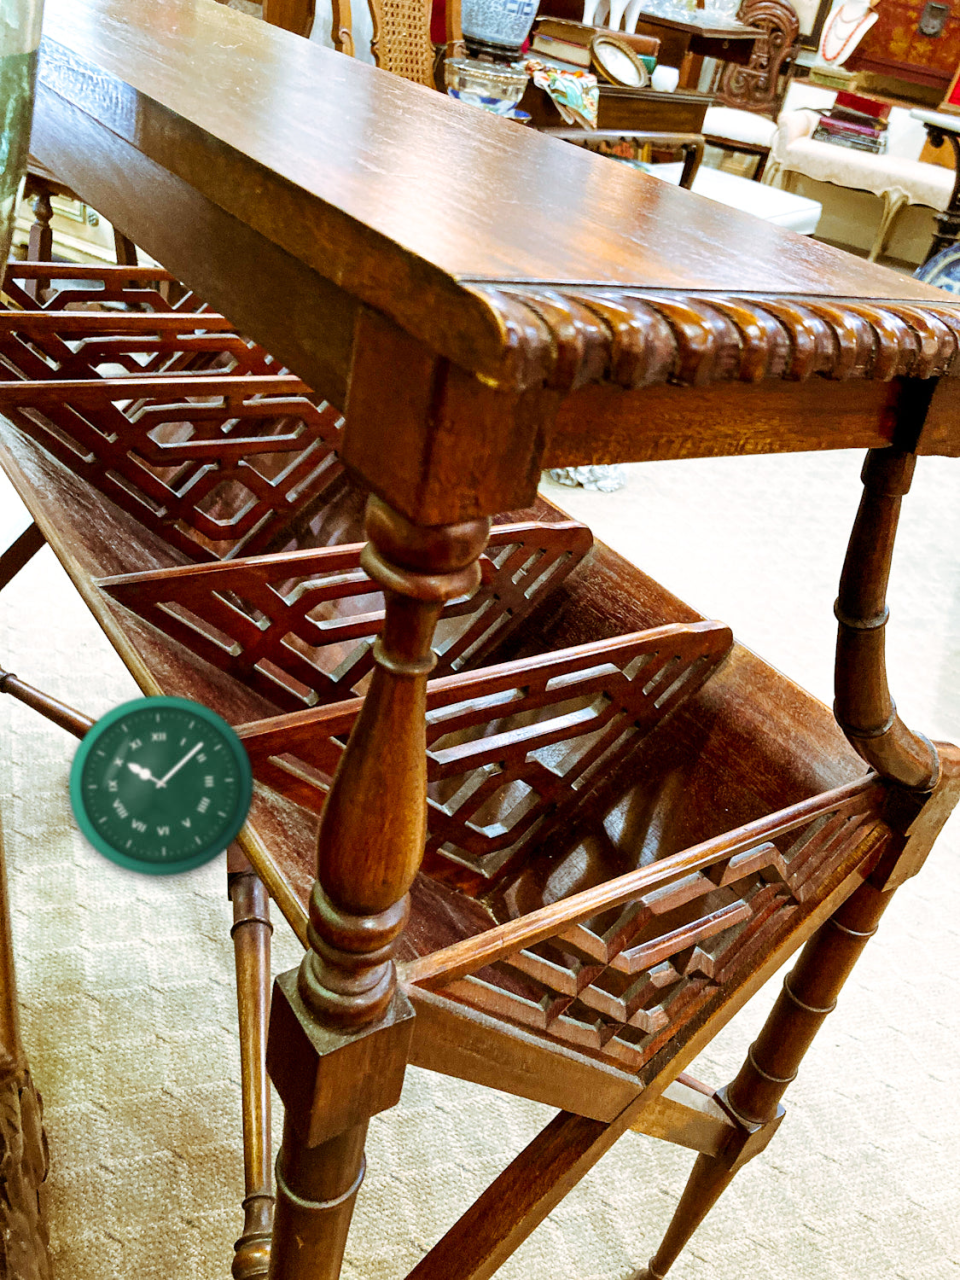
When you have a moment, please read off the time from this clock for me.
10:08
